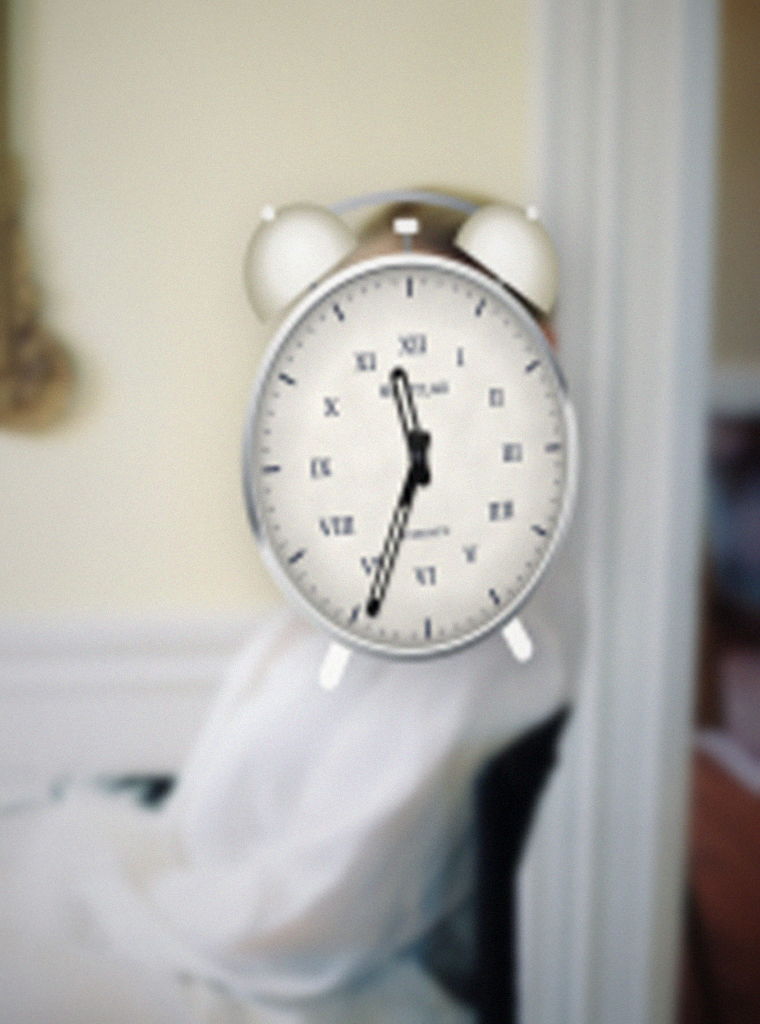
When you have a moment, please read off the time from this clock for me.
11:34
